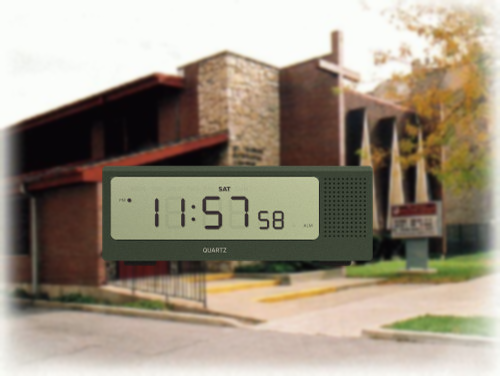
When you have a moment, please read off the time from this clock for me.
11:57:58
